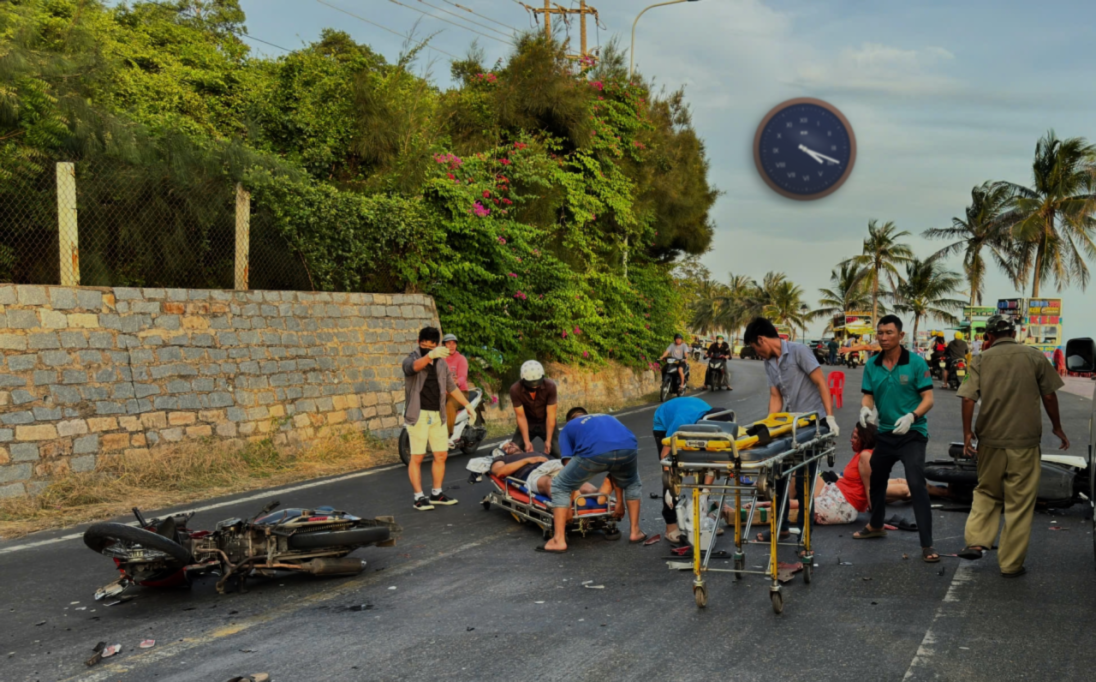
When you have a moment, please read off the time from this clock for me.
4:19
